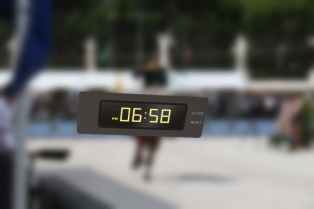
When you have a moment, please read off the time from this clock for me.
6:58
